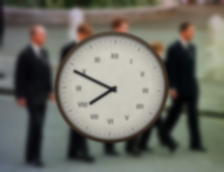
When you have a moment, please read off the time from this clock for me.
7:49
